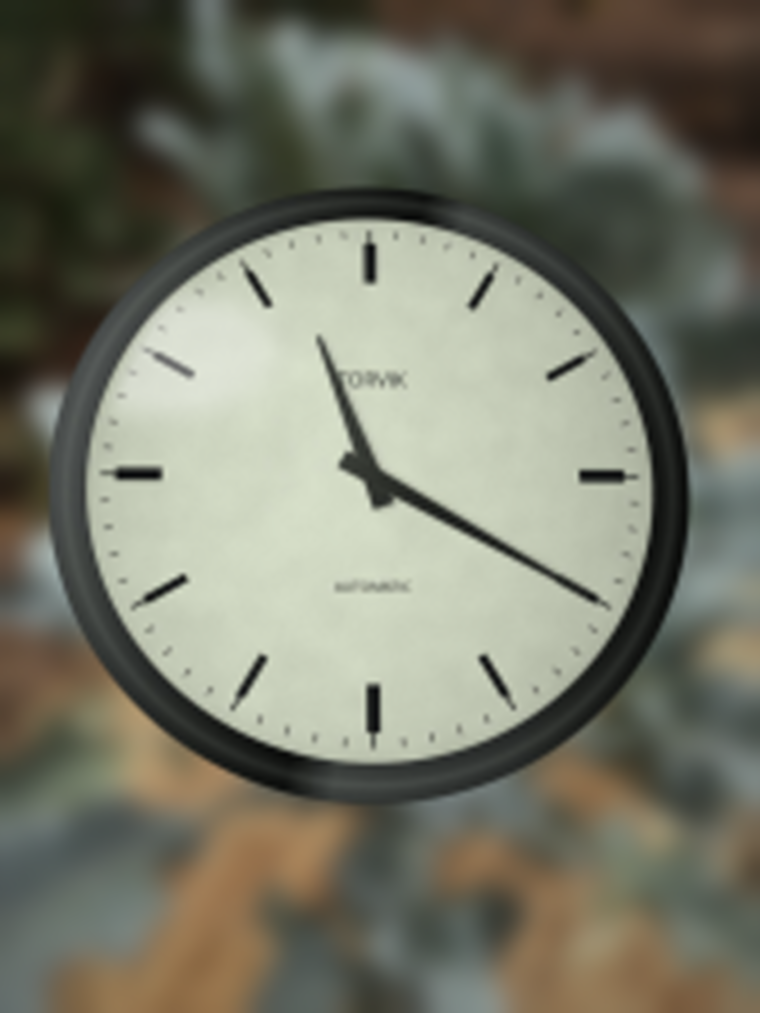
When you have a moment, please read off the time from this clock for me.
11:20
